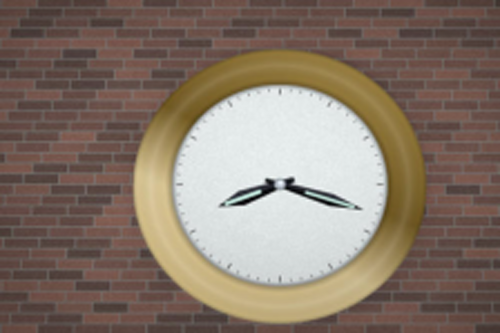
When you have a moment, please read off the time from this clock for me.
8:18
